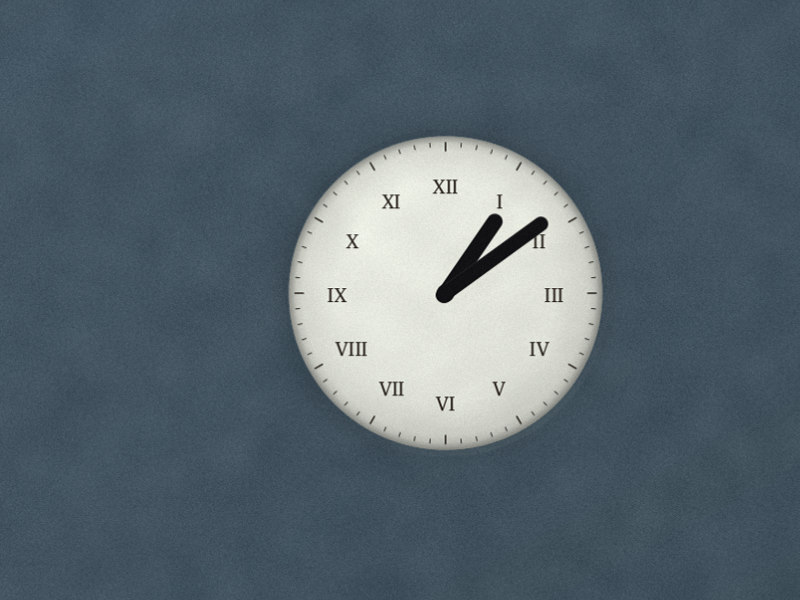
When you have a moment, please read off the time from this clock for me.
1:09
